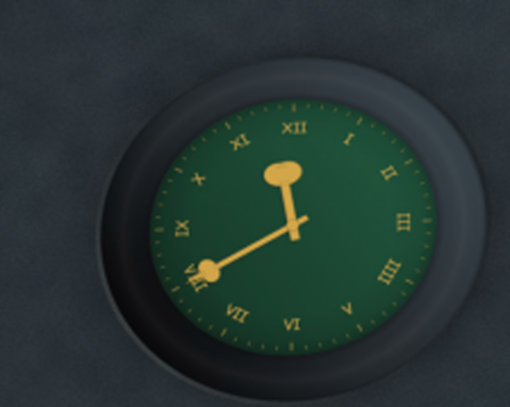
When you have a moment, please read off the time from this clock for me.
11:40
